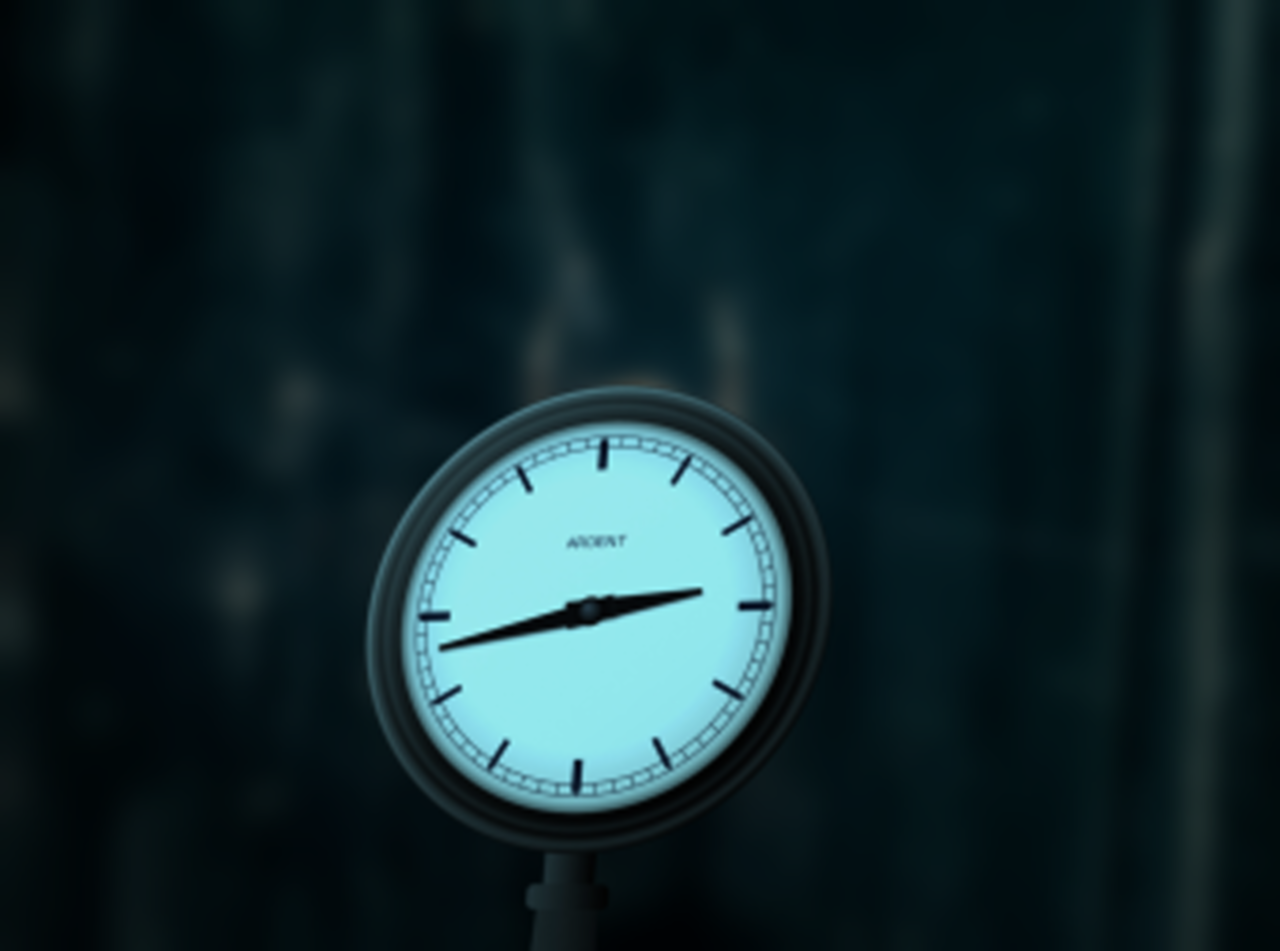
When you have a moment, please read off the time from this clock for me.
2:43
